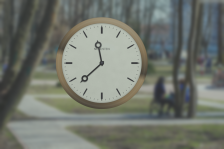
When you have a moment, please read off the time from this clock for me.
11:38
